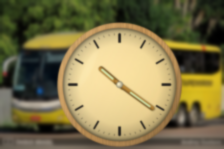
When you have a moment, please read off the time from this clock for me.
10:21
